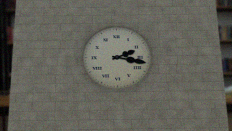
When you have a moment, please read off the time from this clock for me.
2:17
